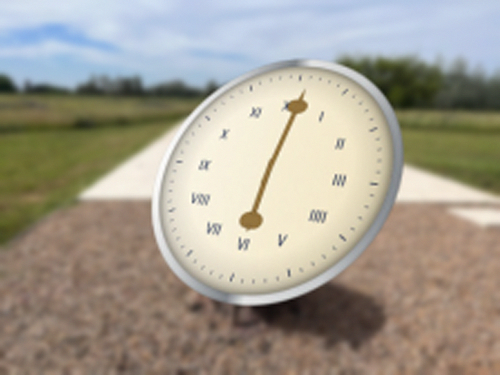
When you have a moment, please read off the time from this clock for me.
6:01
